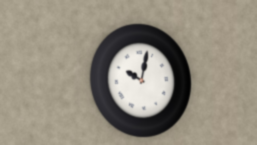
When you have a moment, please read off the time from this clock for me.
10:03
